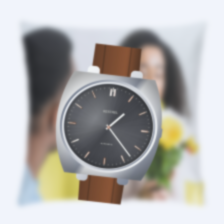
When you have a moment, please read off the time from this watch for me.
1:23
